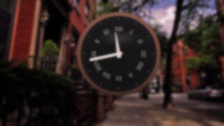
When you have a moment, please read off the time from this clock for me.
11:43
